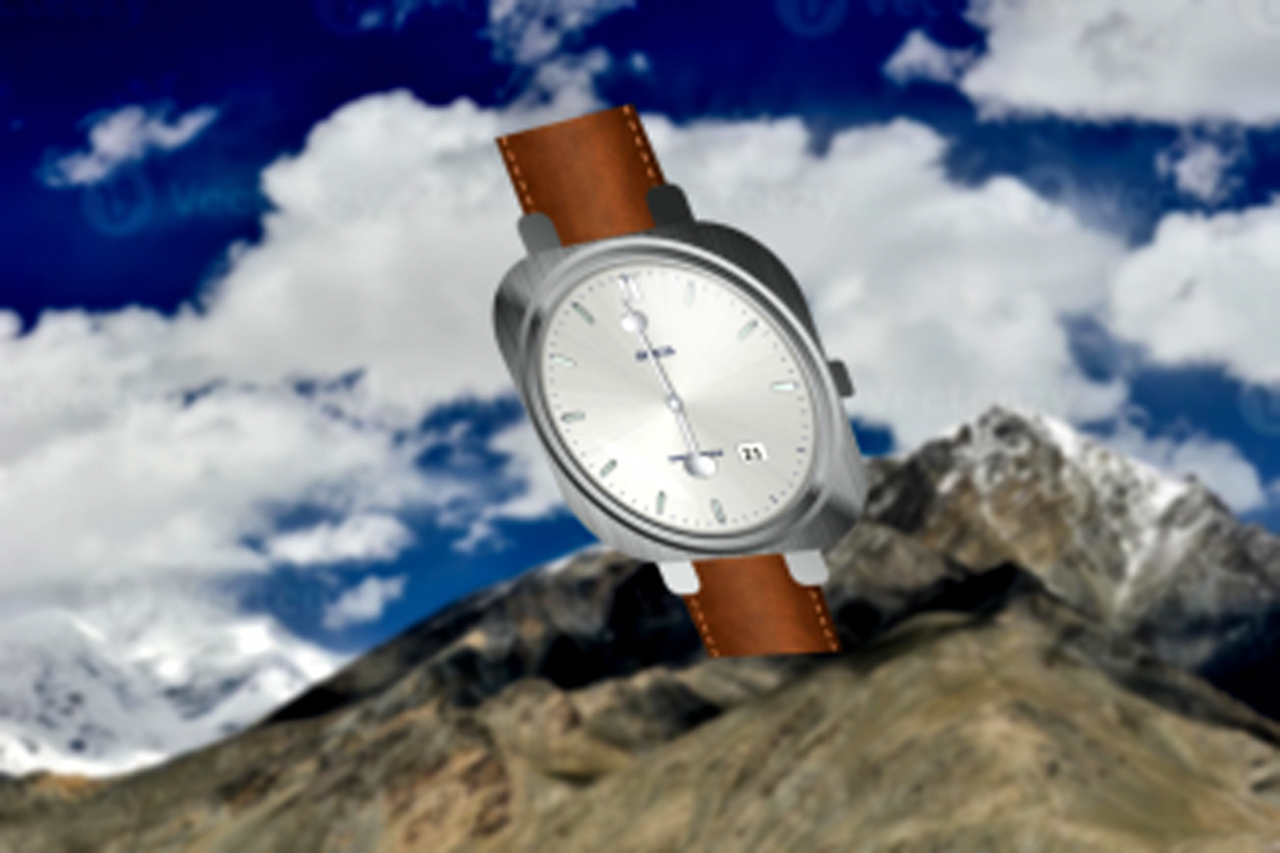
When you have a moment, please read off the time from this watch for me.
5:59
